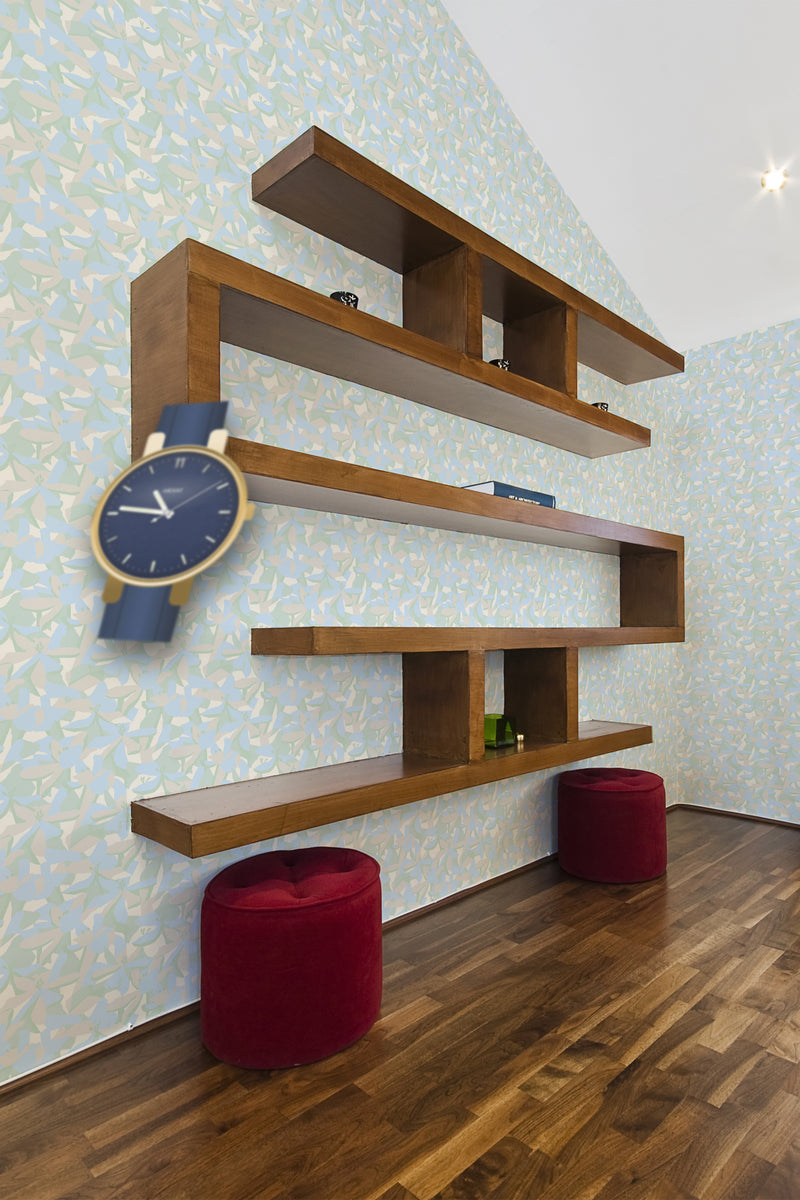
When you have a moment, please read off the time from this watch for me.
10:46:09
